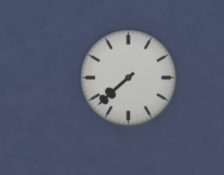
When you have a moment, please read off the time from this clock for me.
7:38
